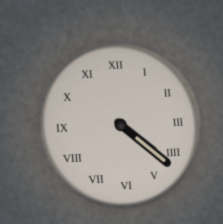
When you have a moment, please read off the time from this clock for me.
4:22
